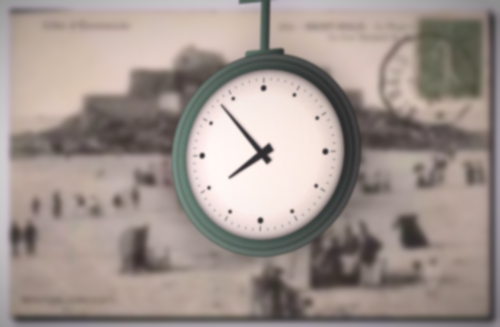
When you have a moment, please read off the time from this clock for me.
7:53
